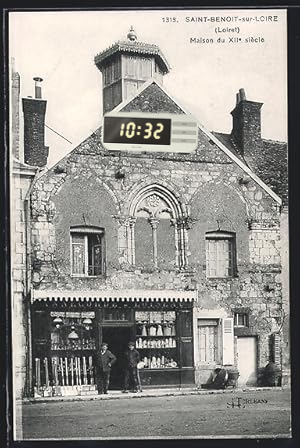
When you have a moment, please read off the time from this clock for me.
10:32
